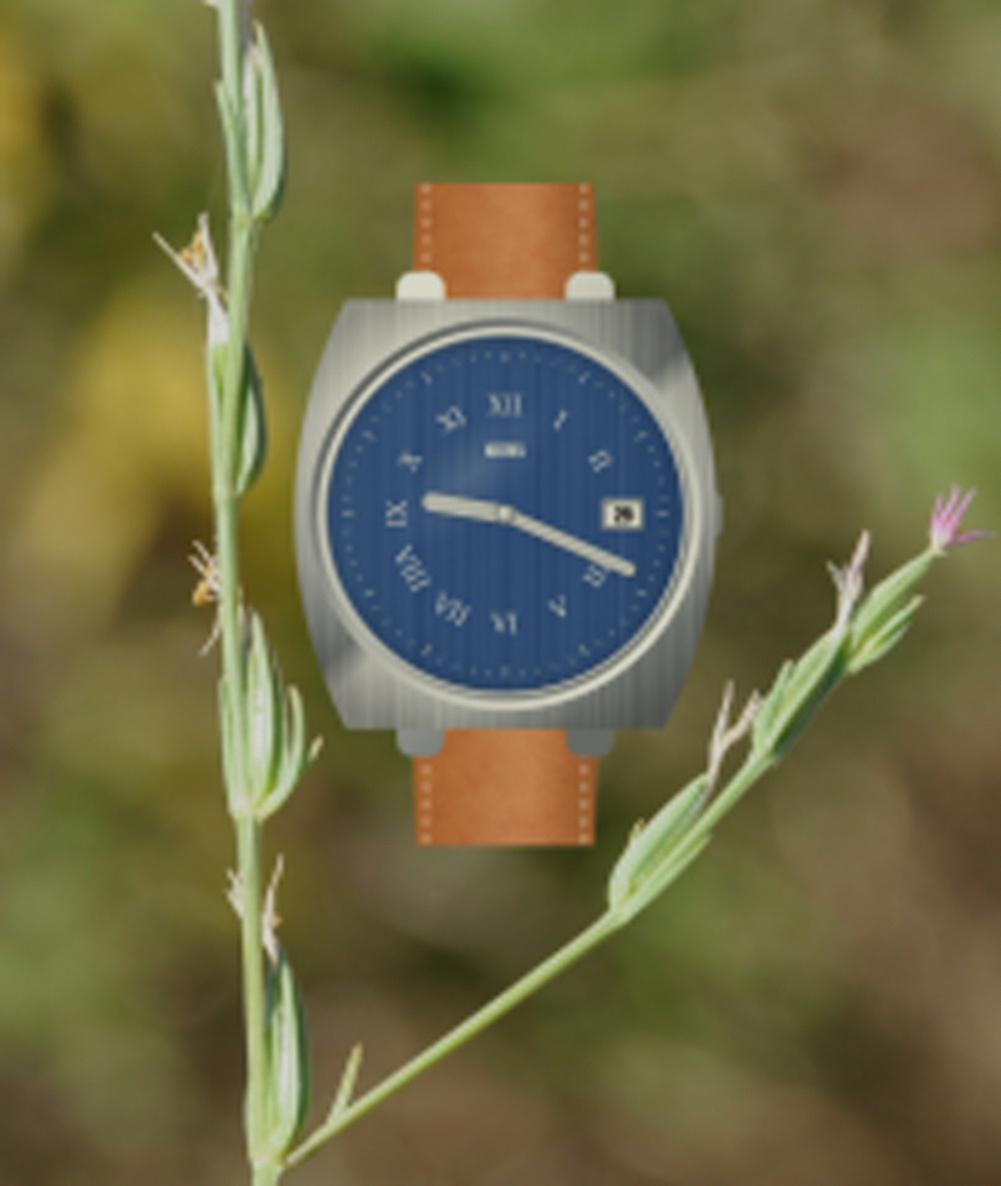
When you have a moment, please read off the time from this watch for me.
9:19
